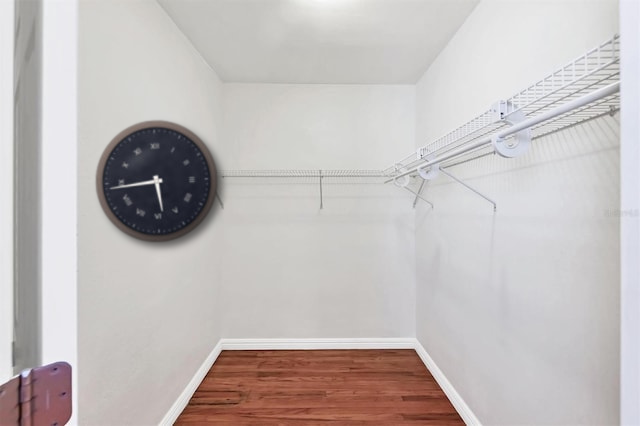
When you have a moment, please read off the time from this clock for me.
5:44
